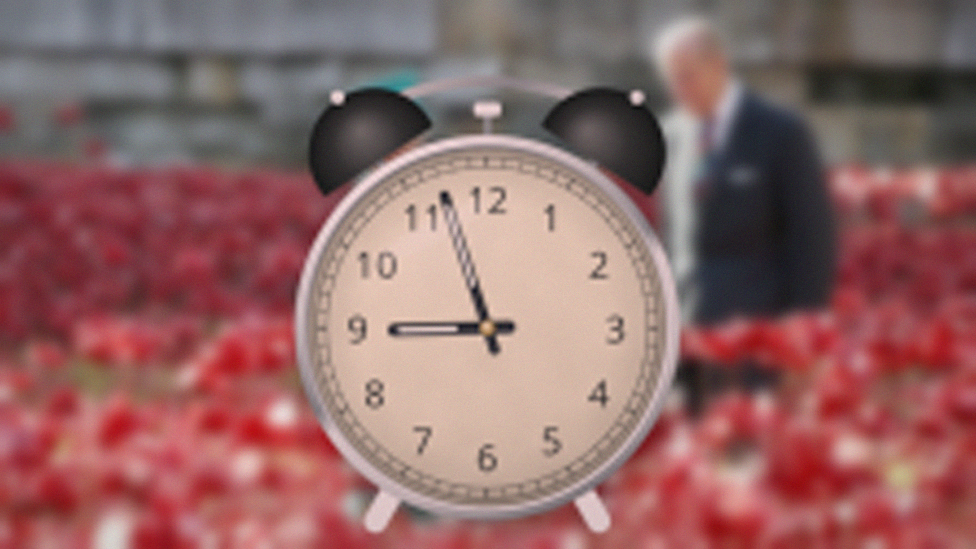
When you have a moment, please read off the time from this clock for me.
8:57
